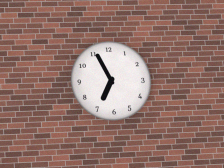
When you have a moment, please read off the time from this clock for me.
6:56
